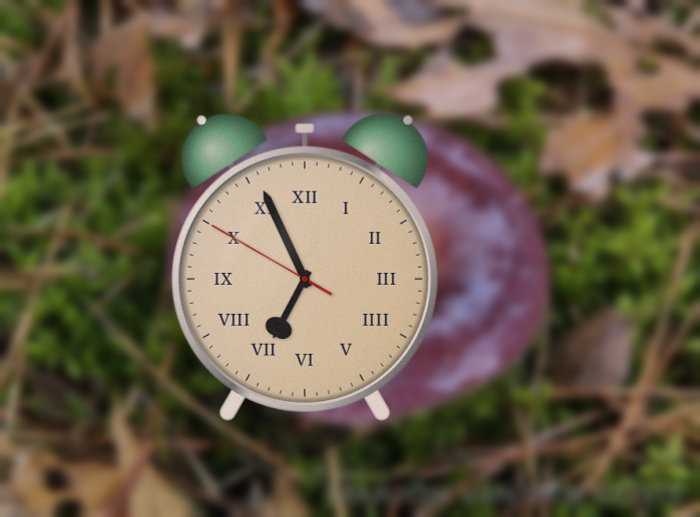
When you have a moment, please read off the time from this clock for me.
6:55:50
